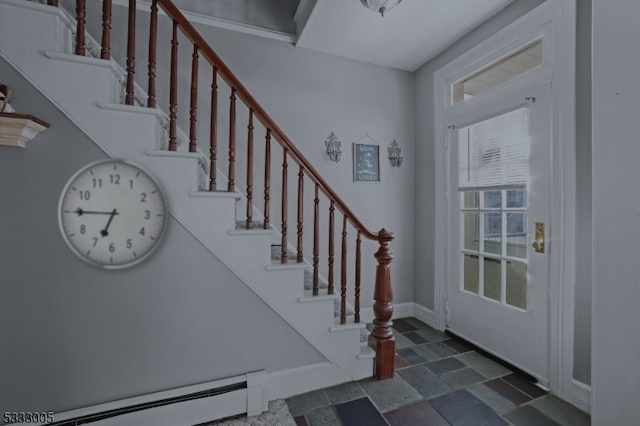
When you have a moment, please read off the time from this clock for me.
6:45
